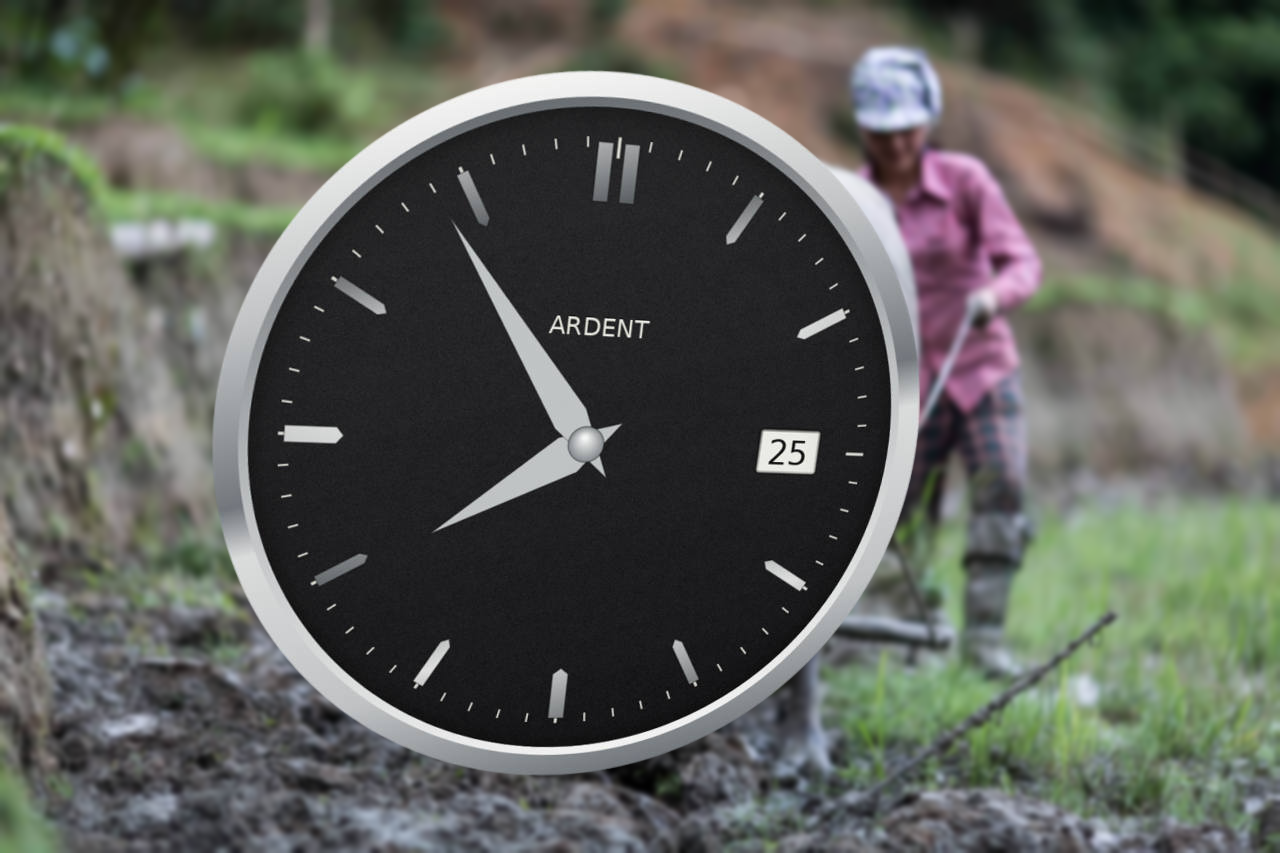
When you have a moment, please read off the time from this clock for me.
7:54
